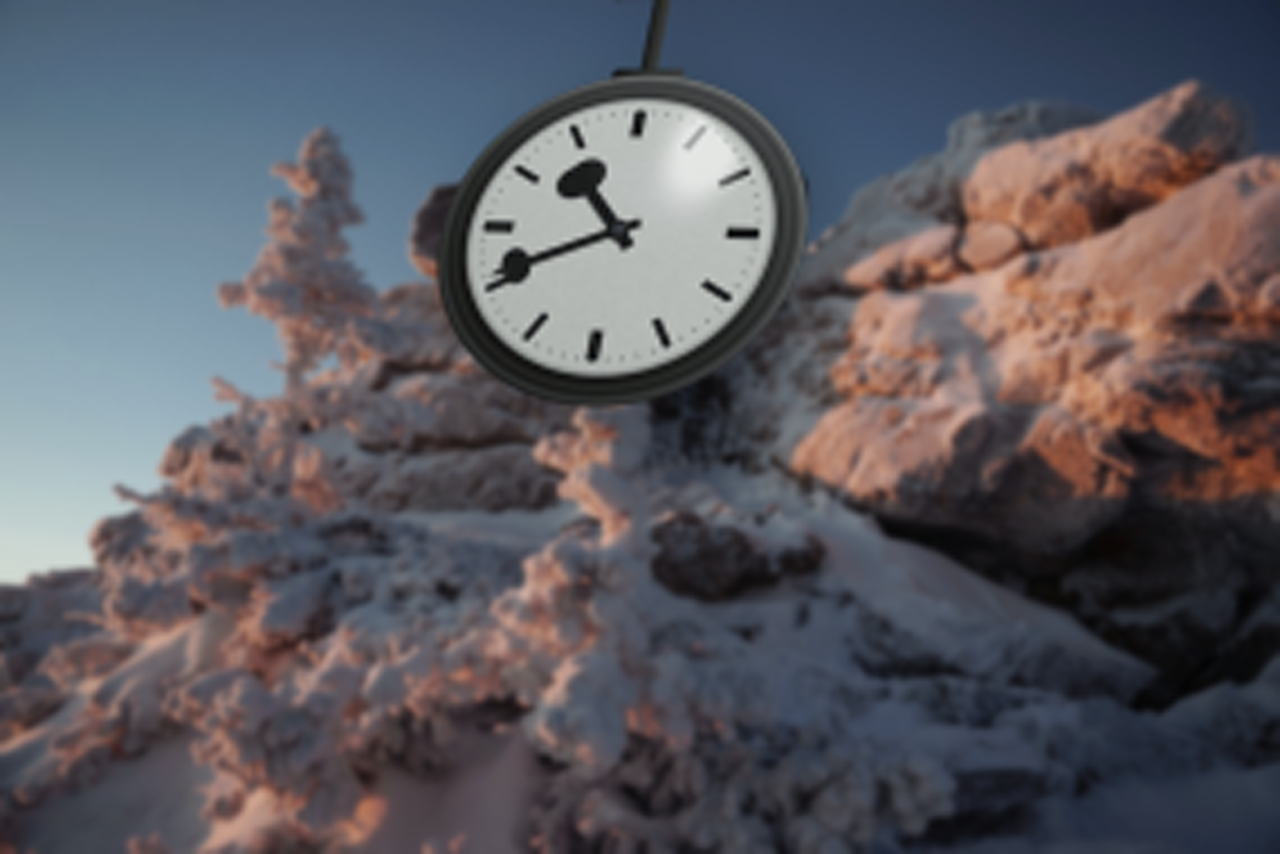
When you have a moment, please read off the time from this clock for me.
10:41
